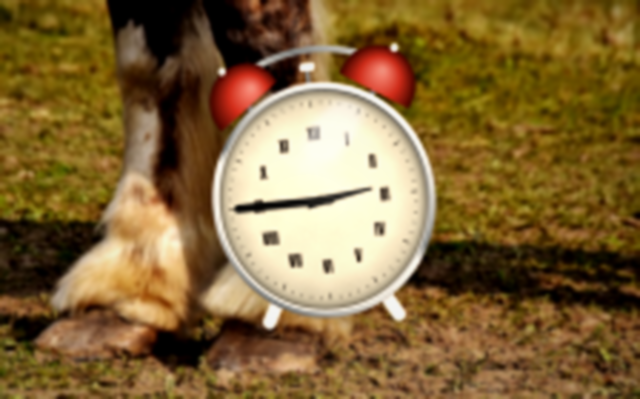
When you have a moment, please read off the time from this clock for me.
2:45
